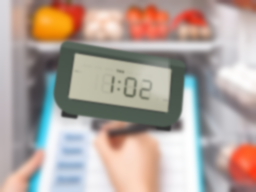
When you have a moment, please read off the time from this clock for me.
1:02
